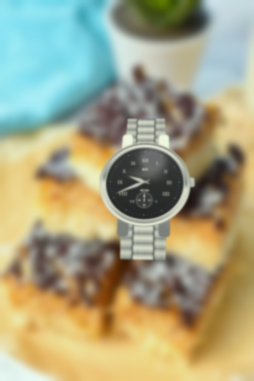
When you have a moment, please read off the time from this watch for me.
9:41
